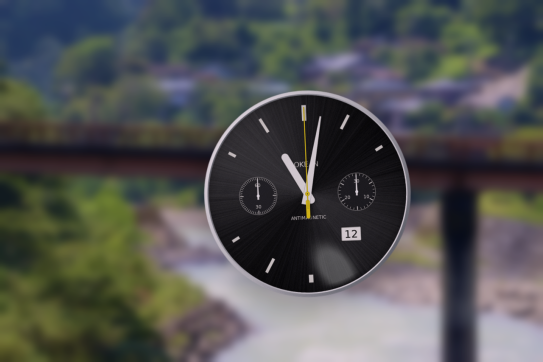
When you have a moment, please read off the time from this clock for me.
11:02
